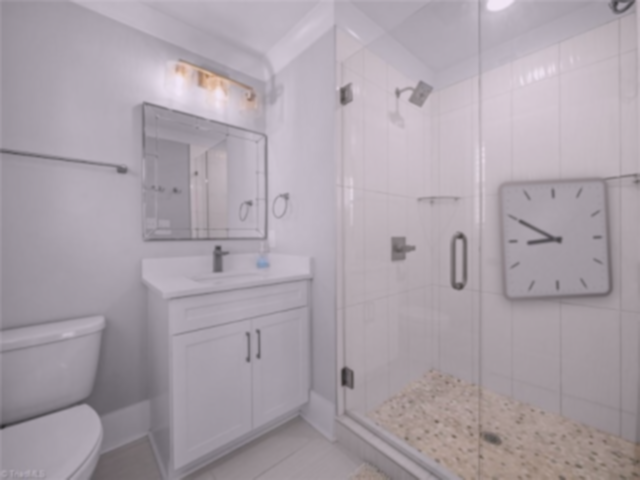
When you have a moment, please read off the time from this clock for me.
8:50
